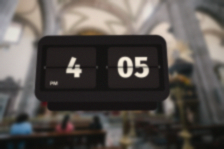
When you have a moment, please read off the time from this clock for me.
4:05
